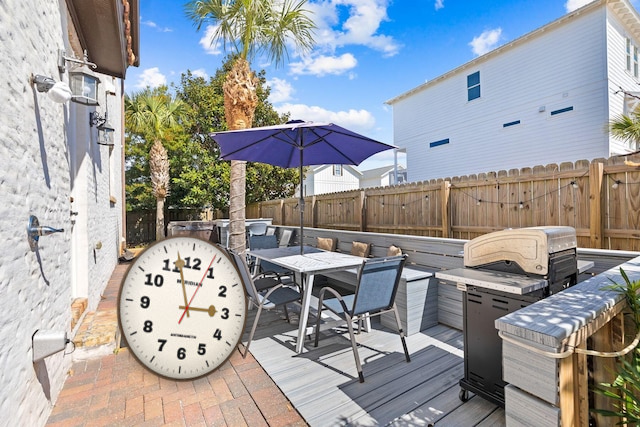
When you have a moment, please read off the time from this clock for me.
2:57:04
